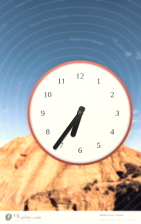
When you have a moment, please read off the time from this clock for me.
6:36
